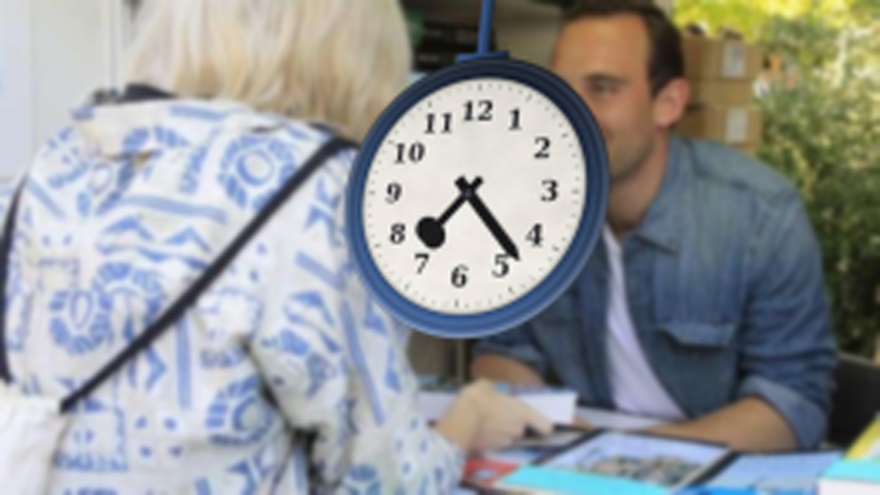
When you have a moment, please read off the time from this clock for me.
7:23
